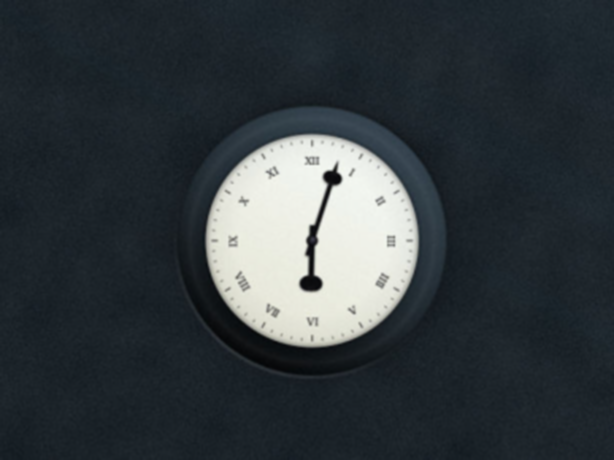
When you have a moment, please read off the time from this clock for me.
6:03
